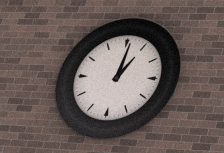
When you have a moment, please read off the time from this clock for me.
1:01
